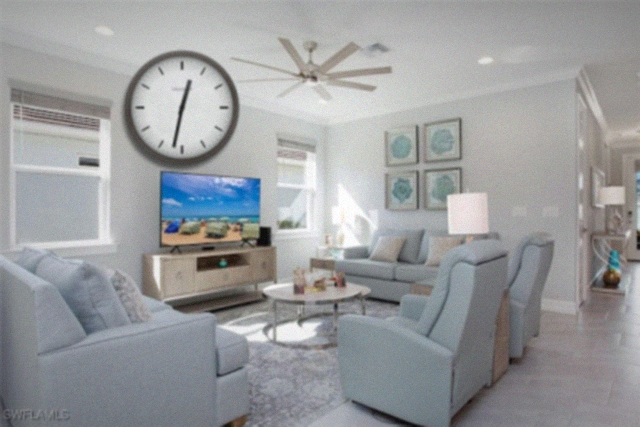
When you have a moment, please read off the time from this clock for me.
12:32
